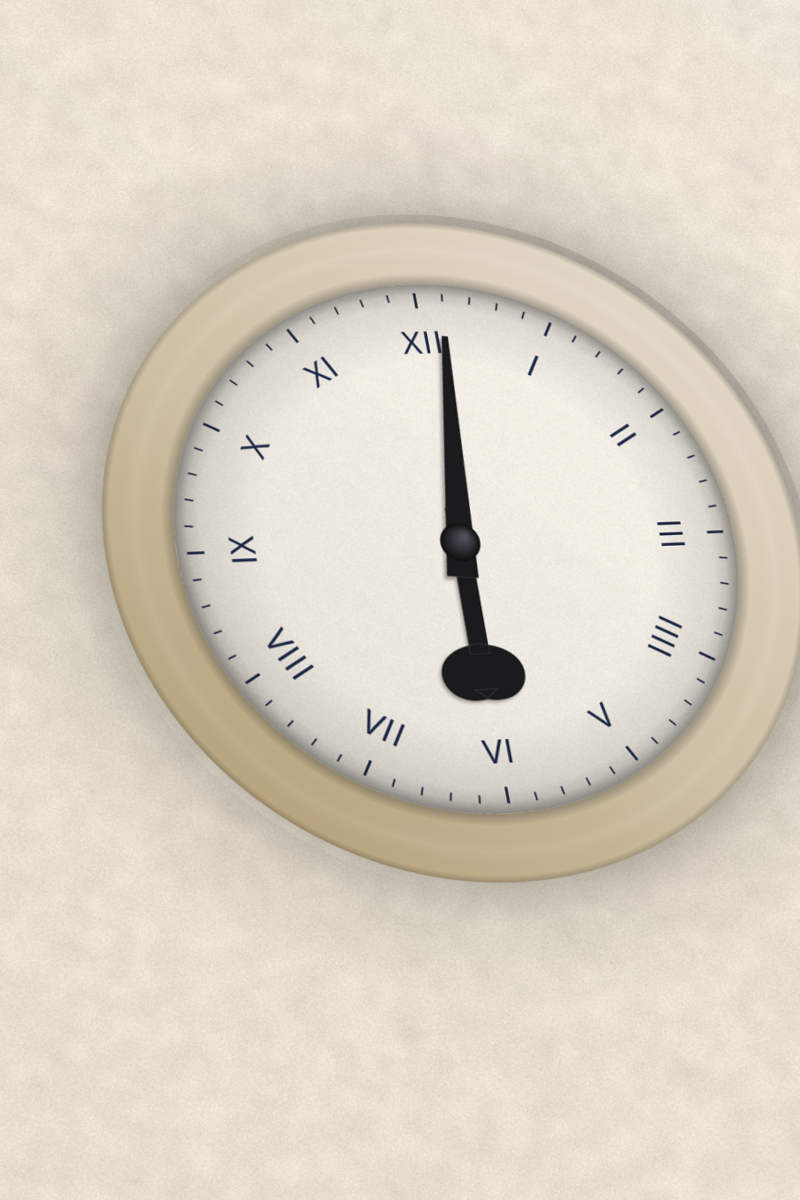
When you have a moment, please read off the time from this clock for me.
6:01
